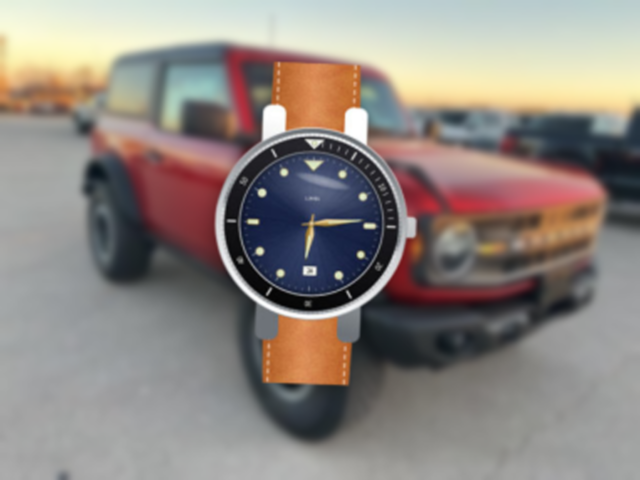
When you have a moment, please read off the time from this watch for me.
6:14
